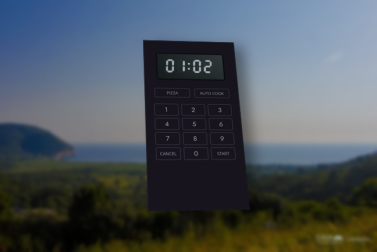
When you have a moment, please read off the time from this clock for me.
1:02
